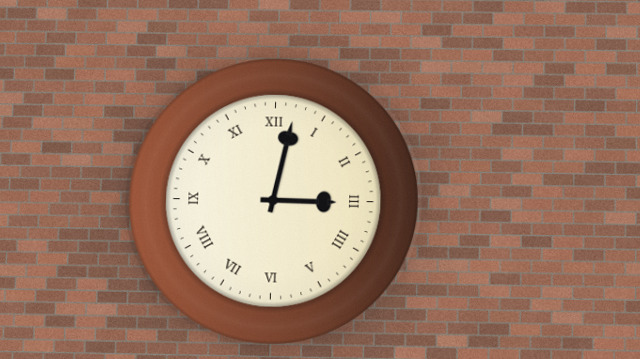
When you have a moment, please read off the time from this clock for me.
3:02
